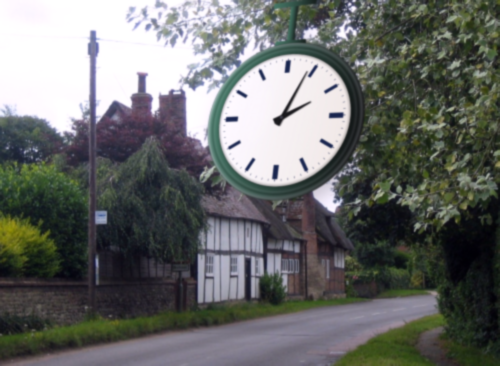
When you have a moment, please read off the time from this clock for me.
2:04
